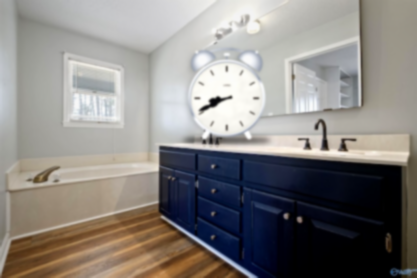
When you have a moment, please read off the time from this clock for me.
8:41
